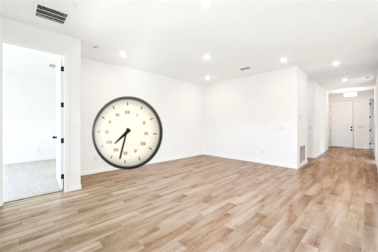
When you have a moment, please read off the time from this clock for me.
7:32
